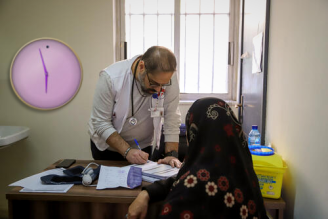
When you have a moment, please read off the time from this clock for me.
5:57
